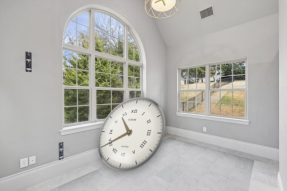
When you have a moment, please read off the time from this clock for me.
10:40
